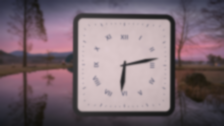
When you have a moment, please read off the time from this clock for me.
6:13
